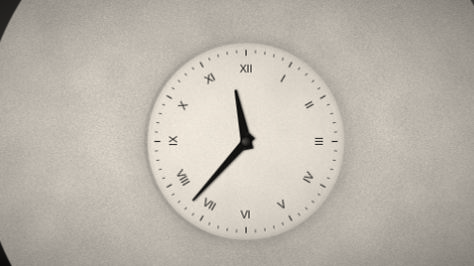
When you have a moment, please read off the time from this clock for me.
11:37
